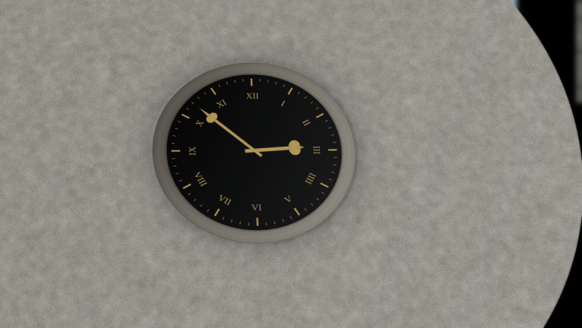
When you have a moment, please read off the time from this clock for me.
2:52
